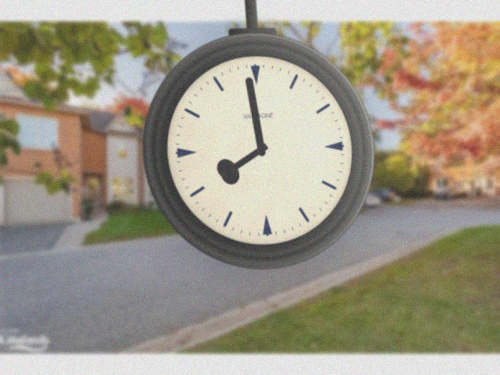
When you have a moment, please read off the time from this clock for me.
7:59
